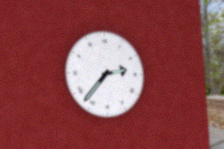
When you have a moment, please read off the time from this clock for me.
2:37
